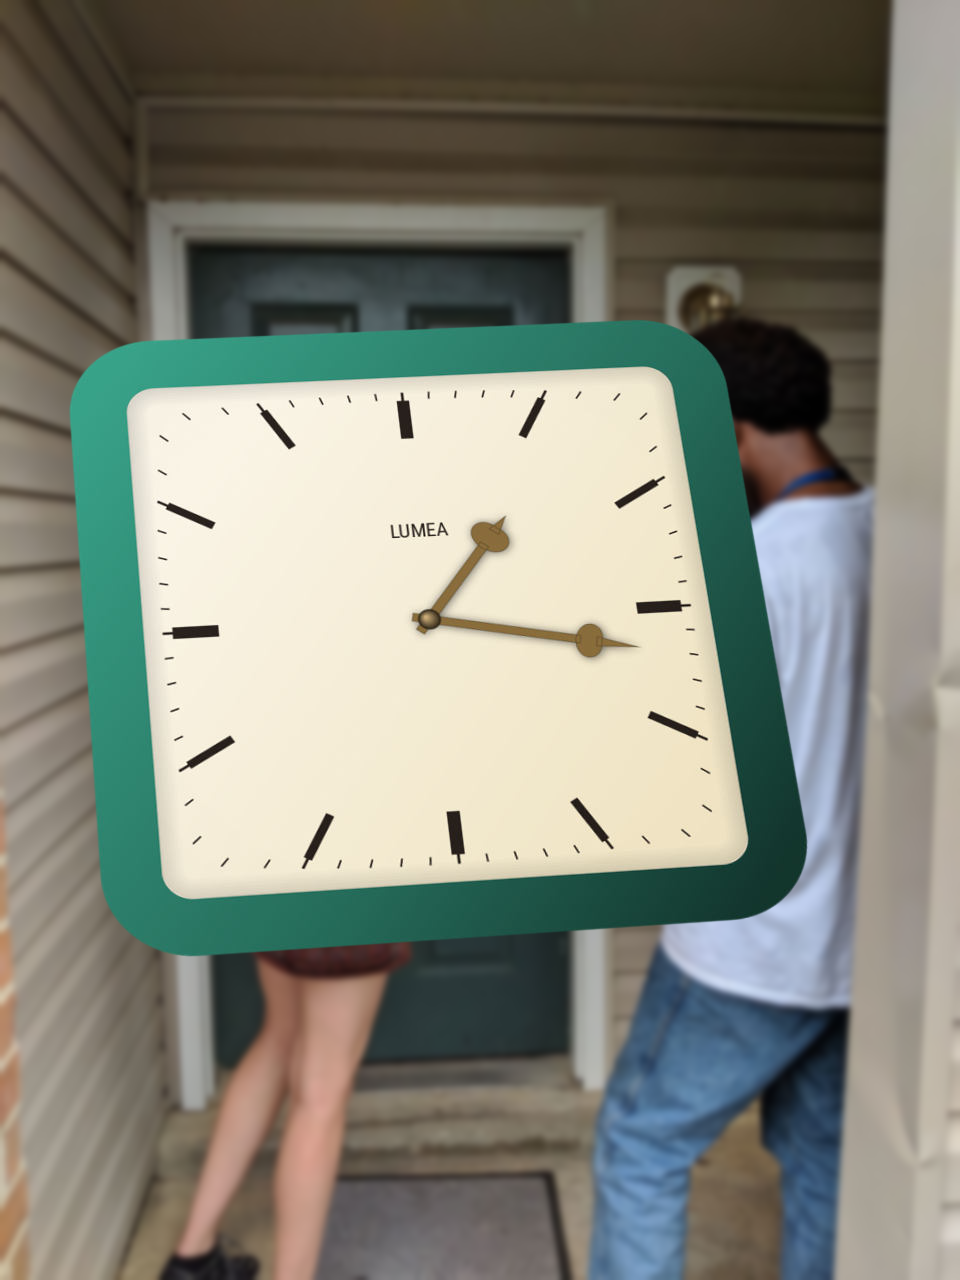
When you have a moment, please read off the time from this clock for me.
1:17
